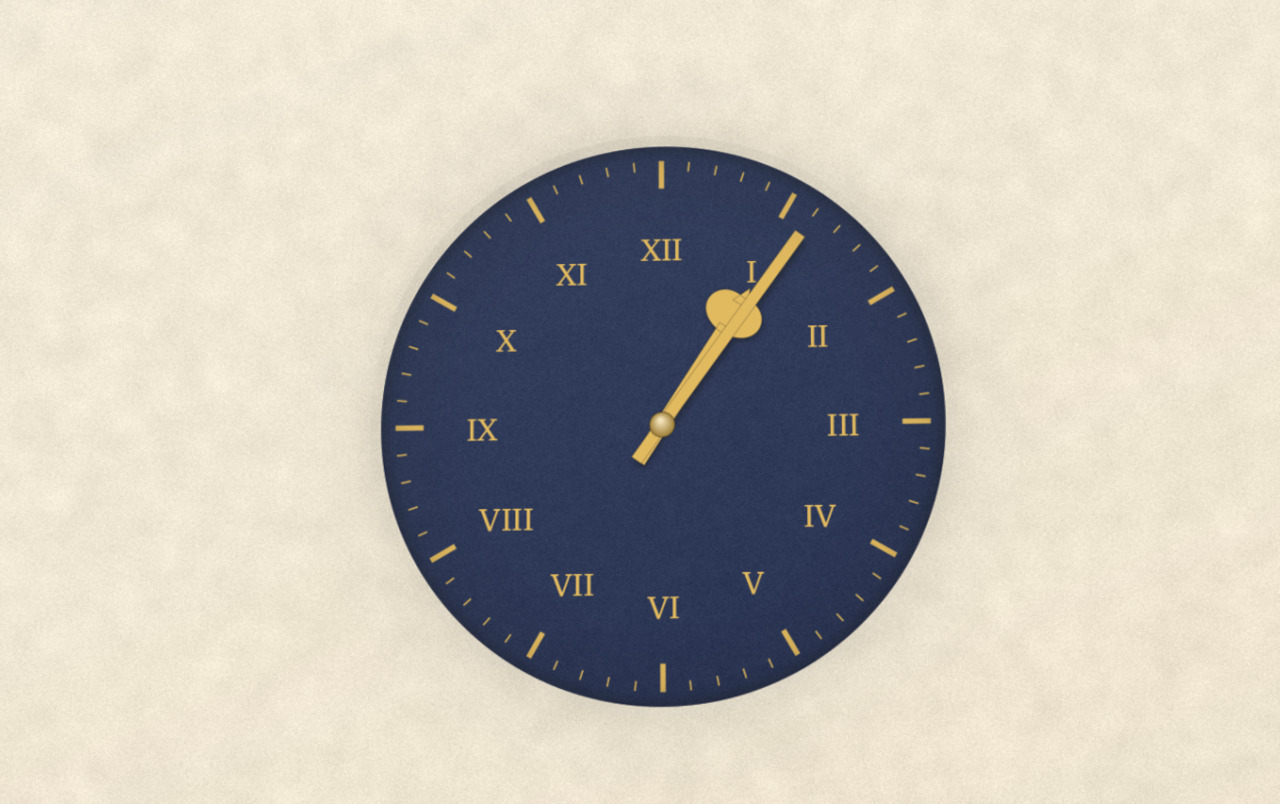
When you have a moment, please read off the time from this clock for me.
1:06
